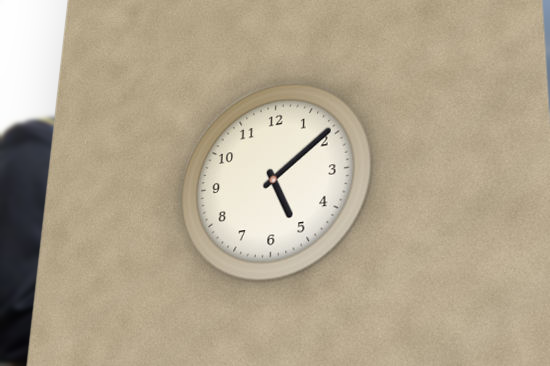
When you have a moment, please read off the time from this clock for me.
5:09
